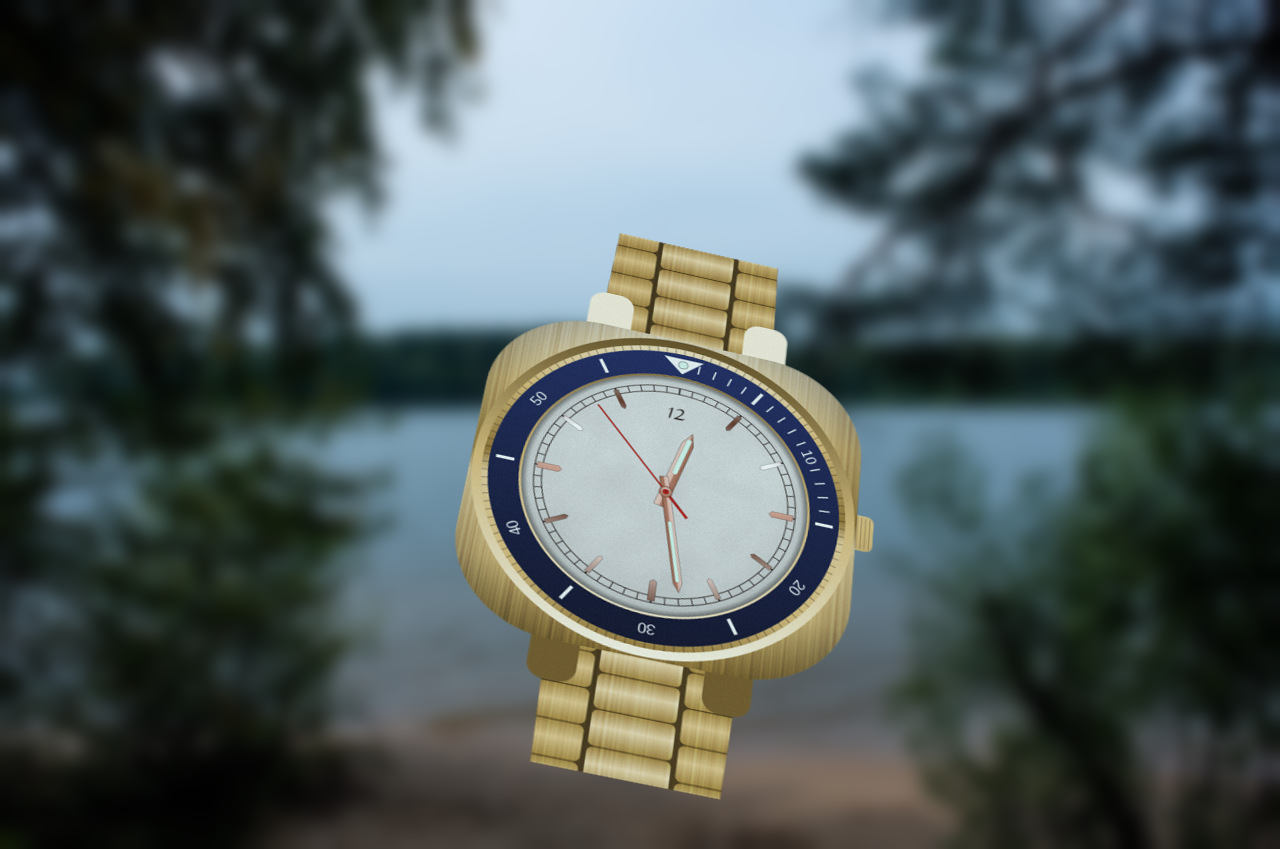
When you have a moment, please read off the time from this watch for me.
12:27:53
